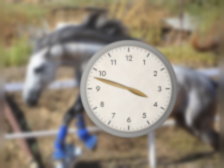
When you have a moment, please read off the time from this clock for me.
3:48
